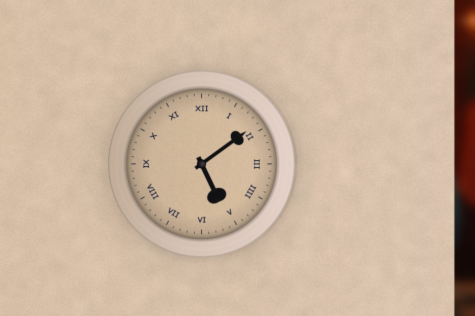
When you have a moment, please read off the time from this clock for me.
5:09
